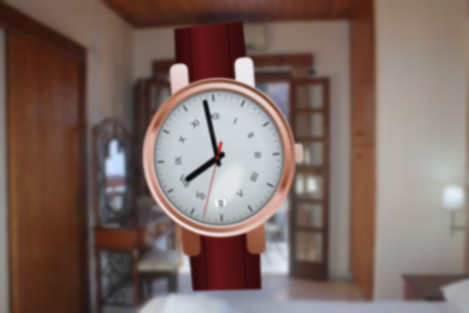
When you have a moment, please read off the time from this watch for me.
7:58:33
